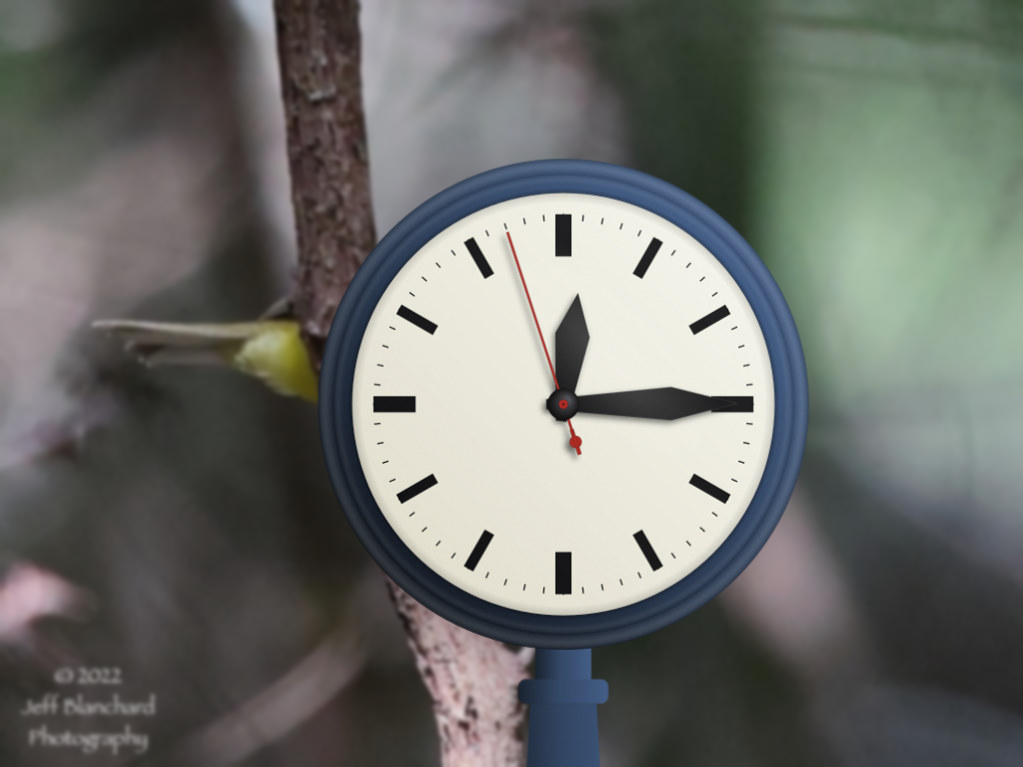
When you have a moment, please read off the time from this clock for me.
12:14:57
